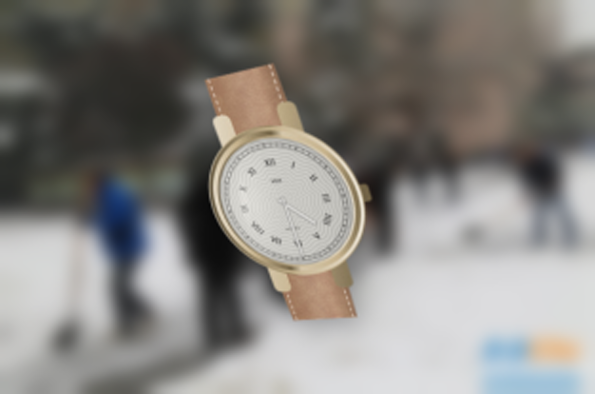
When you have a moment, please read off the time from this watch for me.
4:30
